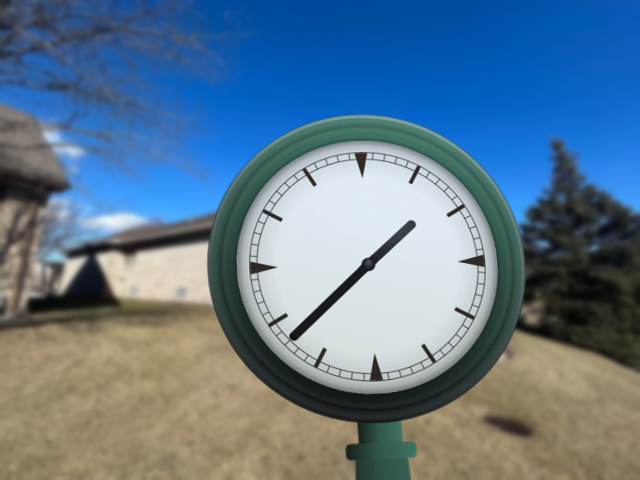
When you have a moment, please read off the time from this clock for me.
1:38
